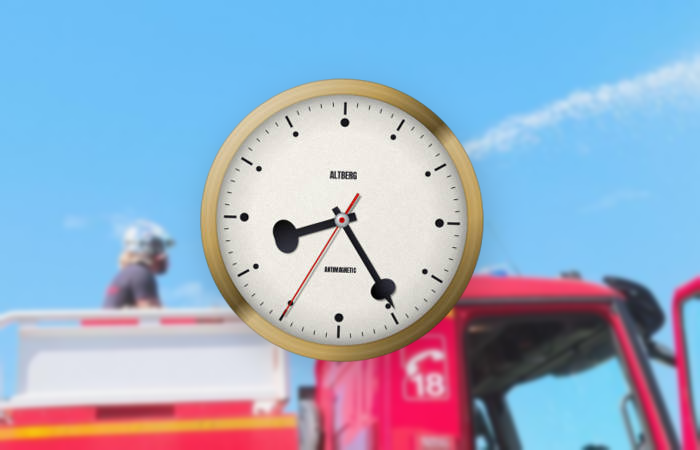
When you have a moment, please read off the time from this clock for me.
8:24:35
